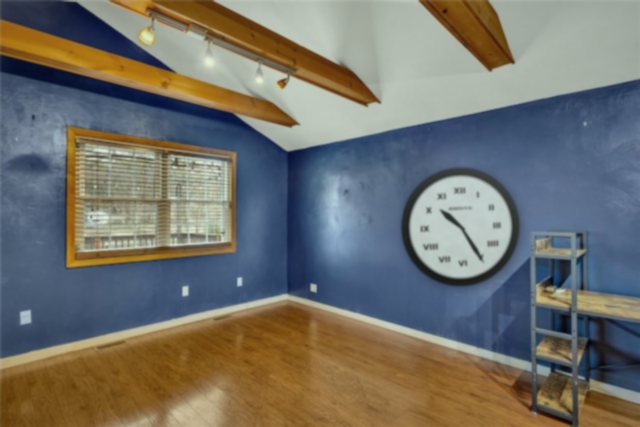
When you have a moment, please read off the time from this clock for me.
10:25
